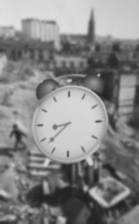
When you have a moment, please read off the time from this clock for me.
8:38
